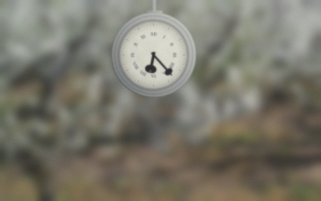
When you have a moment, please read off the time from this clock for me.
6:23
